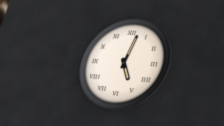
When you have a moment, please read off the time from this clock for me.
5:02
